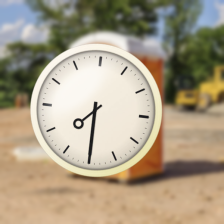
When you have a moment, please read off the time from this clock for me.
7:30
